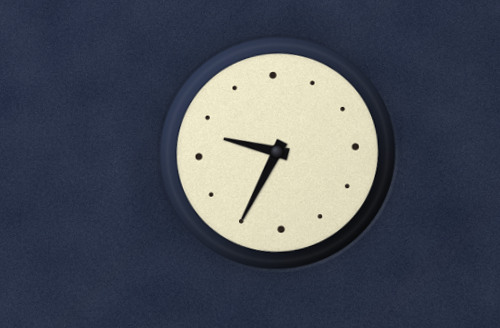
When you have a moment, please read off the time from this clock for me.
9:35
